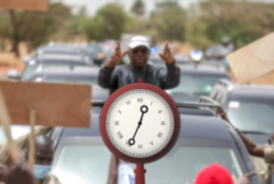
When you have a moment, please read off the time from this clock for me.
12:34
